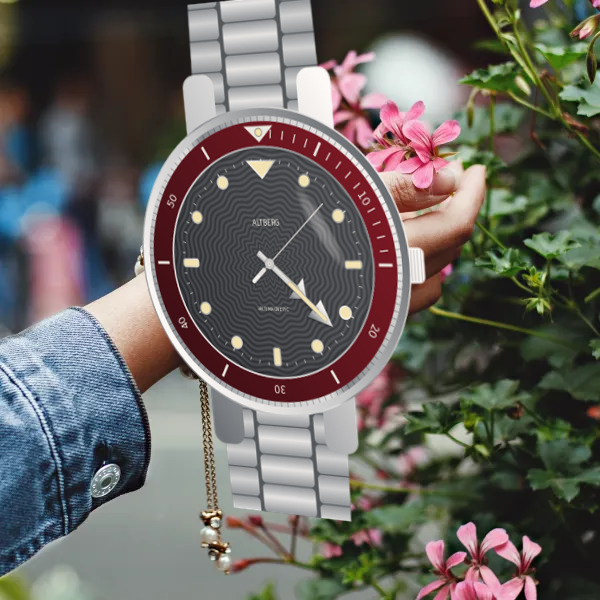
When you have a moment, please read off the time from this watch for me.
4:22:08
